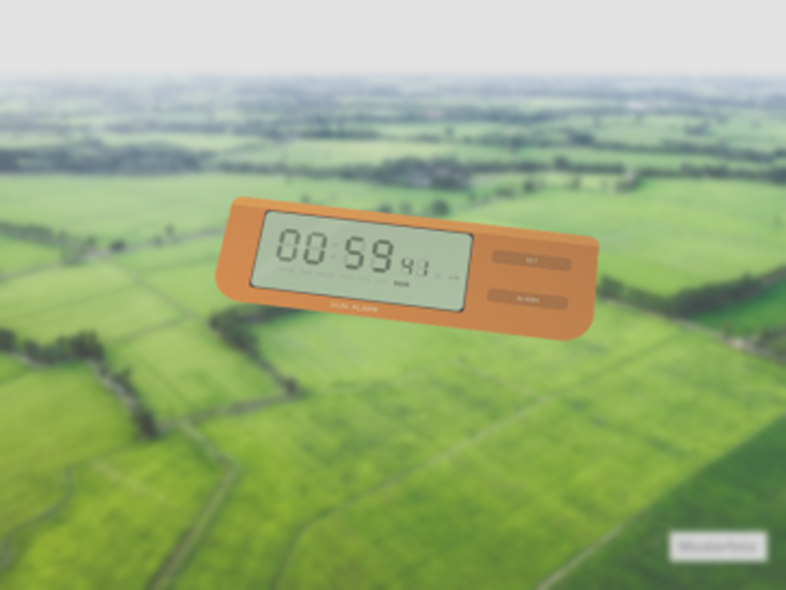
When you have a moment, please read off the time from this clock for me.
0:59:41
